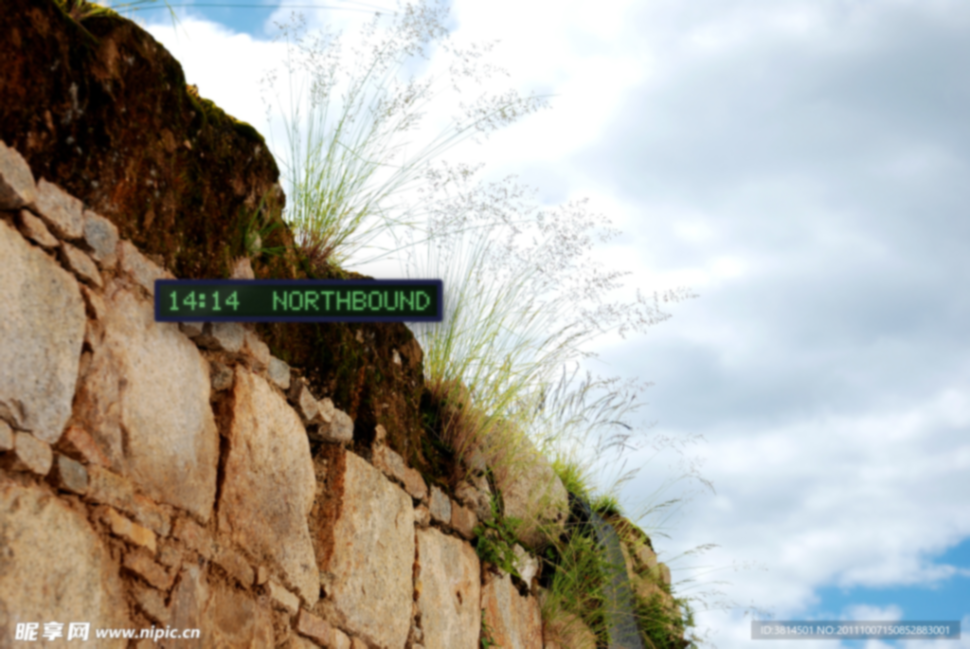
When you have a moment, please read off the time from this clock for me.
14:14
